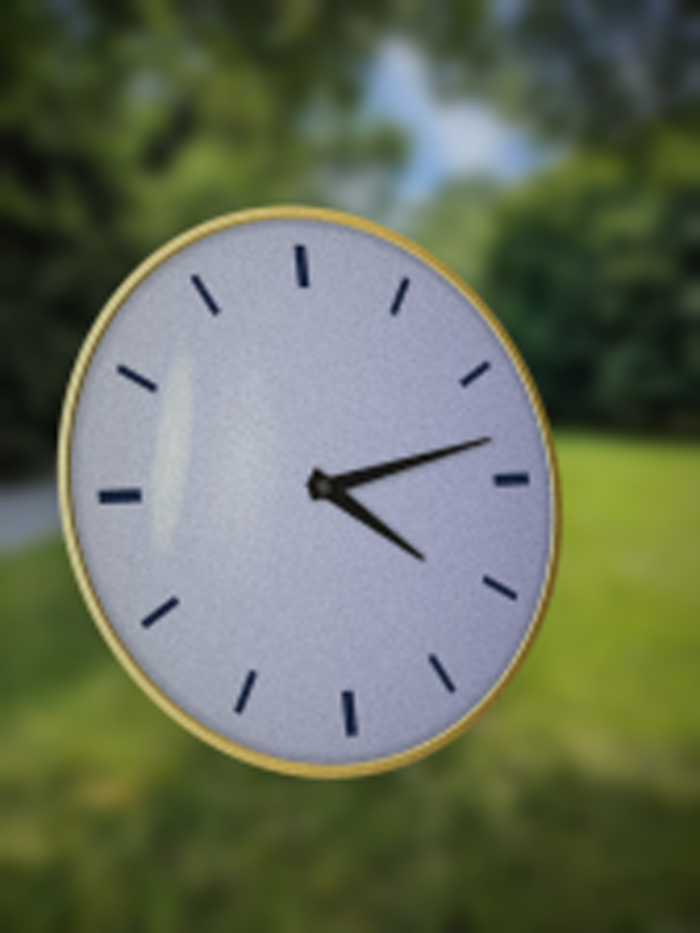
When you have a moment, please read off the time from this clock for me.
4:13
